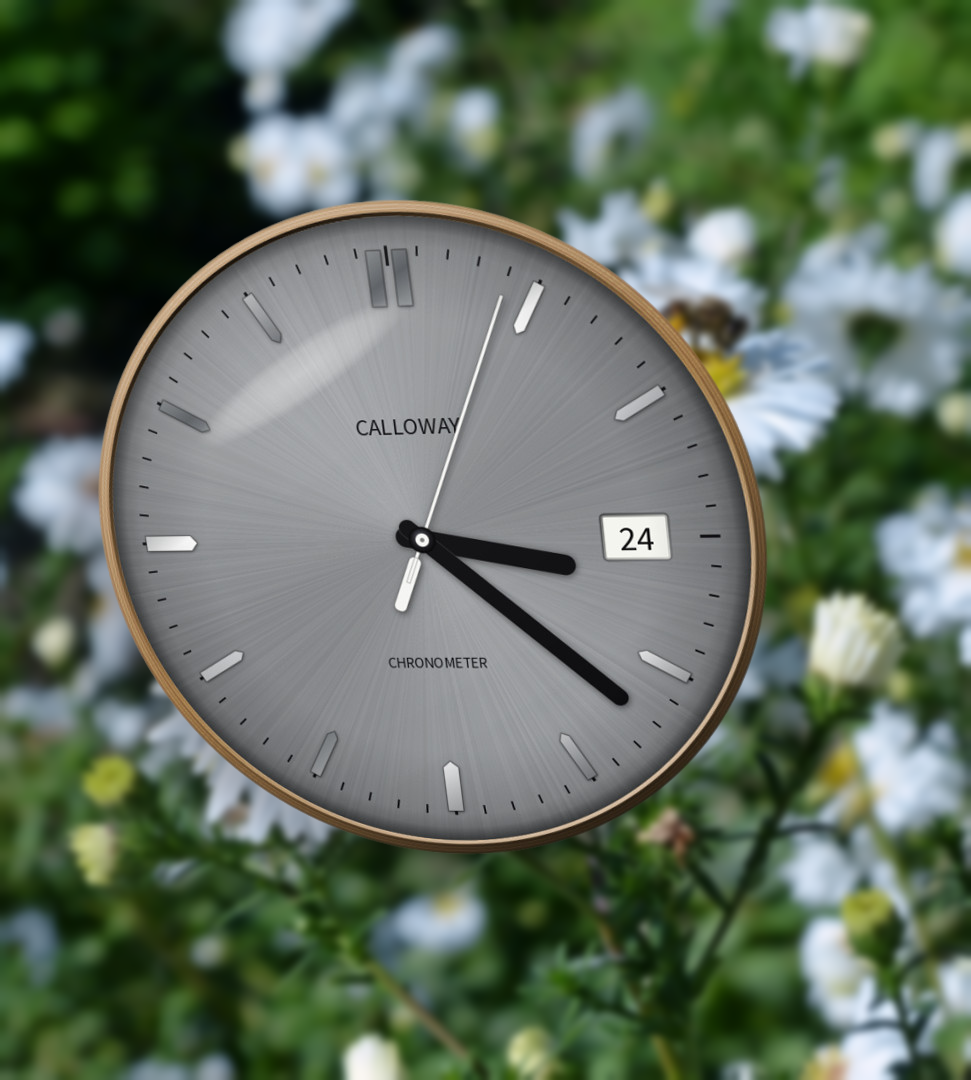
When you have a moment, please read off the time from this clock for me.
3:22:04
